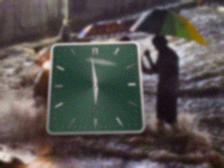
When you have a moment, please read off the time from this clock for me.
5:59
